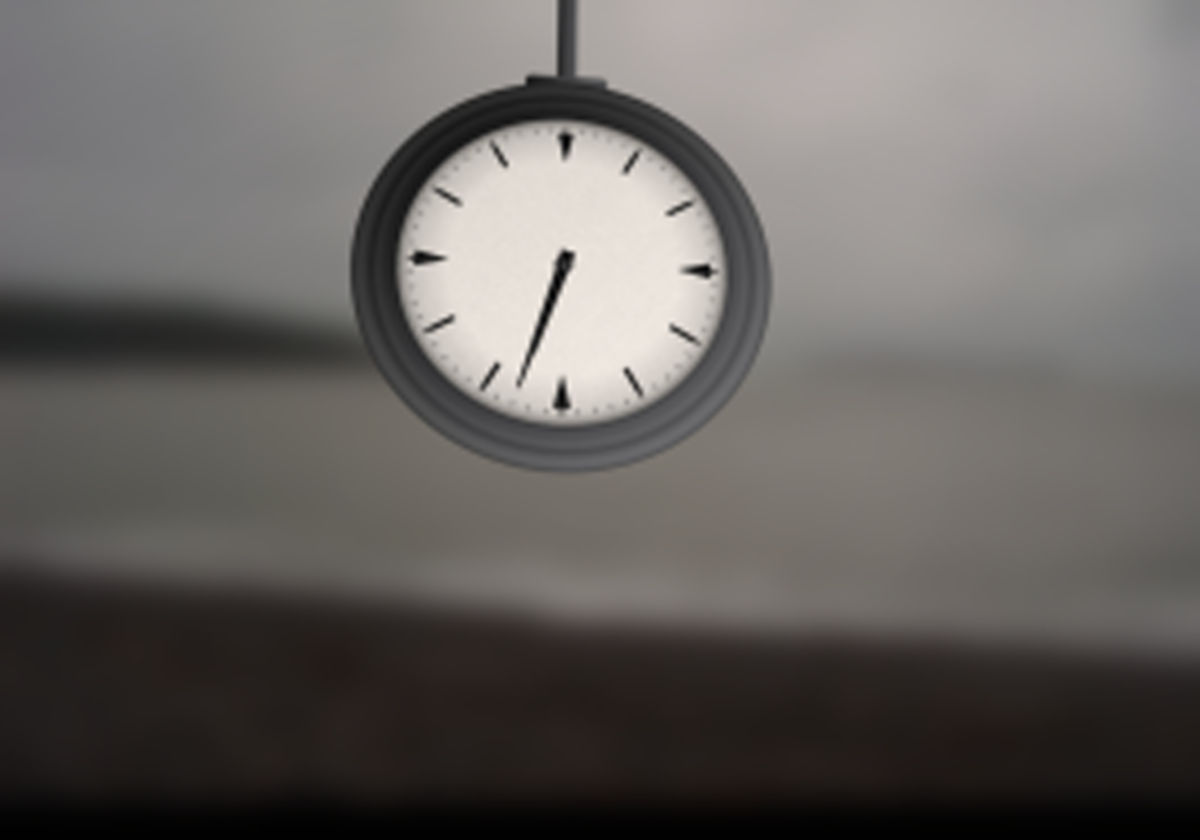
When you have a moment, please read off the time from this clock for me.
6:33
